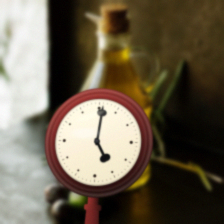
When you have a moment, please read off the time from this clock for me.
5:01
